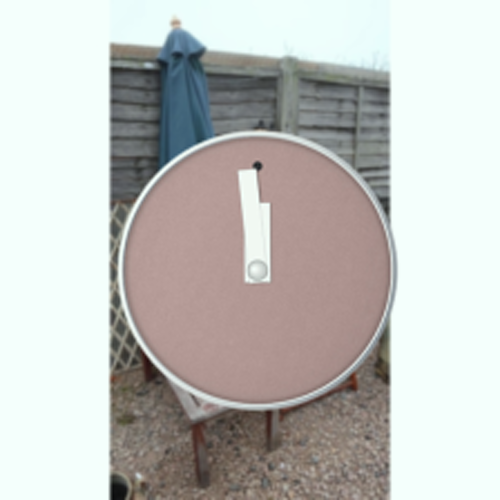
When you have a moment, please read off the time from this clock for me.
11:59
